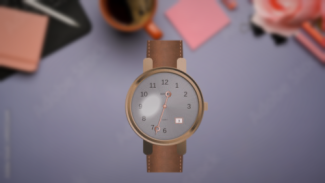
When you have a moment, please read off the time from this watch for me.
12:33
